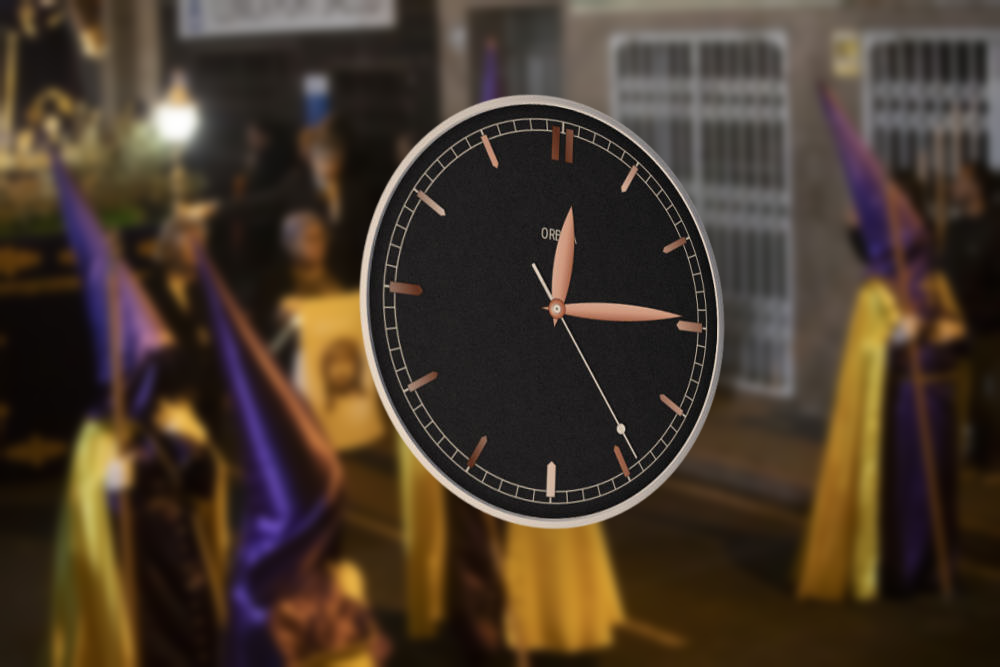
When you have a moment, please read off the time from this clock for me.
12:14:24
